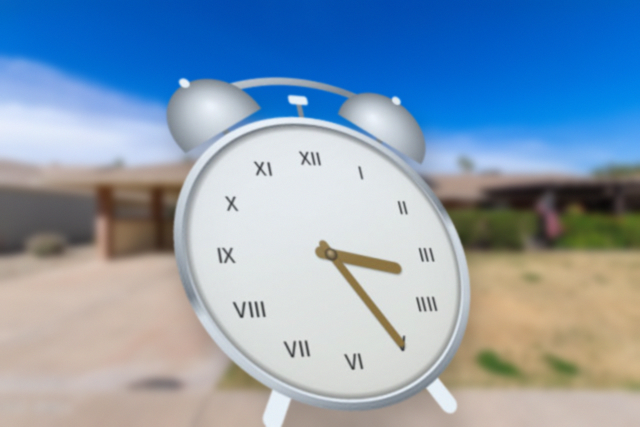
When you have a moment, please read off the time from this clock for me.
3:25
